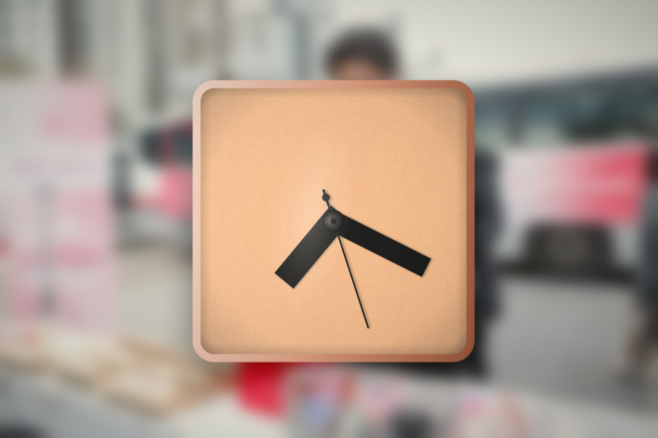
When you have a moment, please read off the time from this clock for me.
7:19:27
